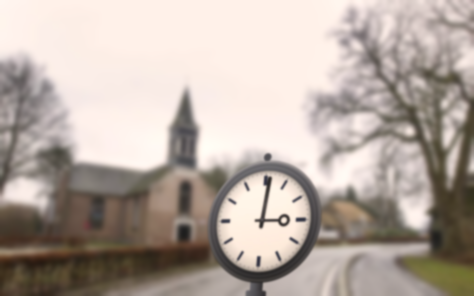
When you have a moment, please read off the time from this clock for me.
3:01
